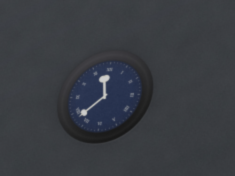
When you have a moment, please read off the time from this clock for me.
11:38
